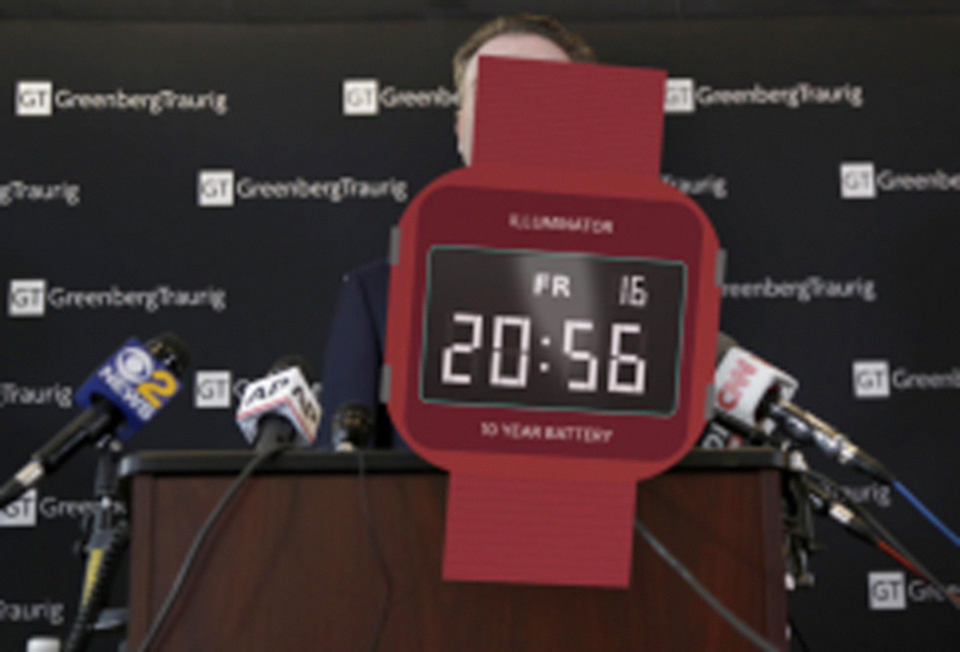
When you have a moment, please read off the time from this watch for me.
20:56
